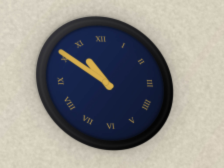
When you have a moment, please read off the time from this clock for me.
10:51
